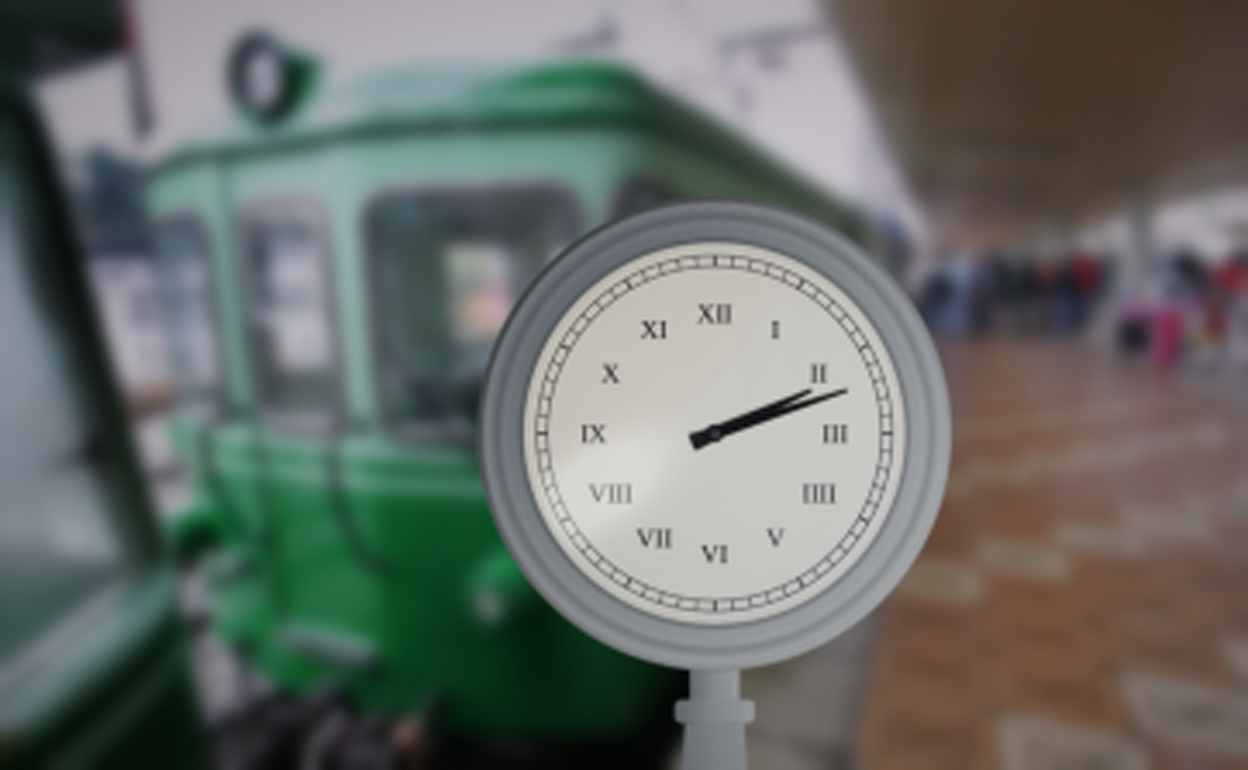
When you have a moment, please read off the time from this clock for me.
2:12
